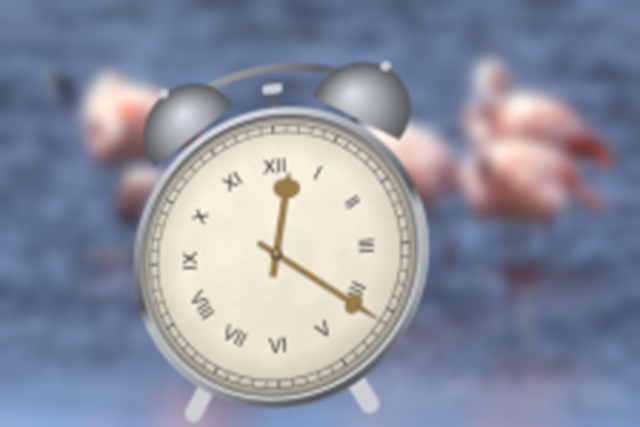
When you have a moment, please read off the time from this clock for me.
12:21
